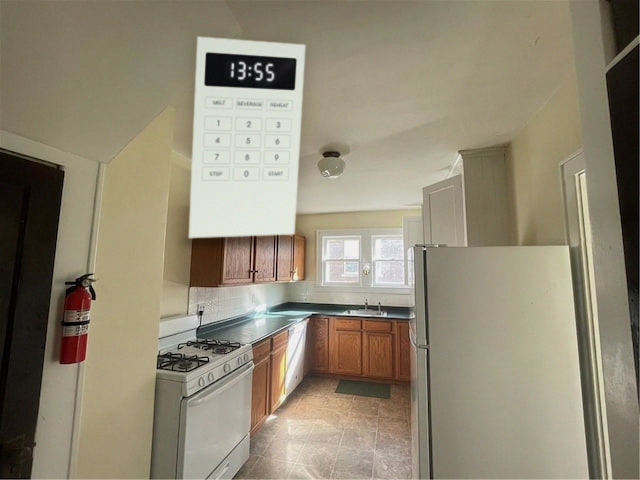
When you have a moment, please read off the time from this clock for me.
13:55
